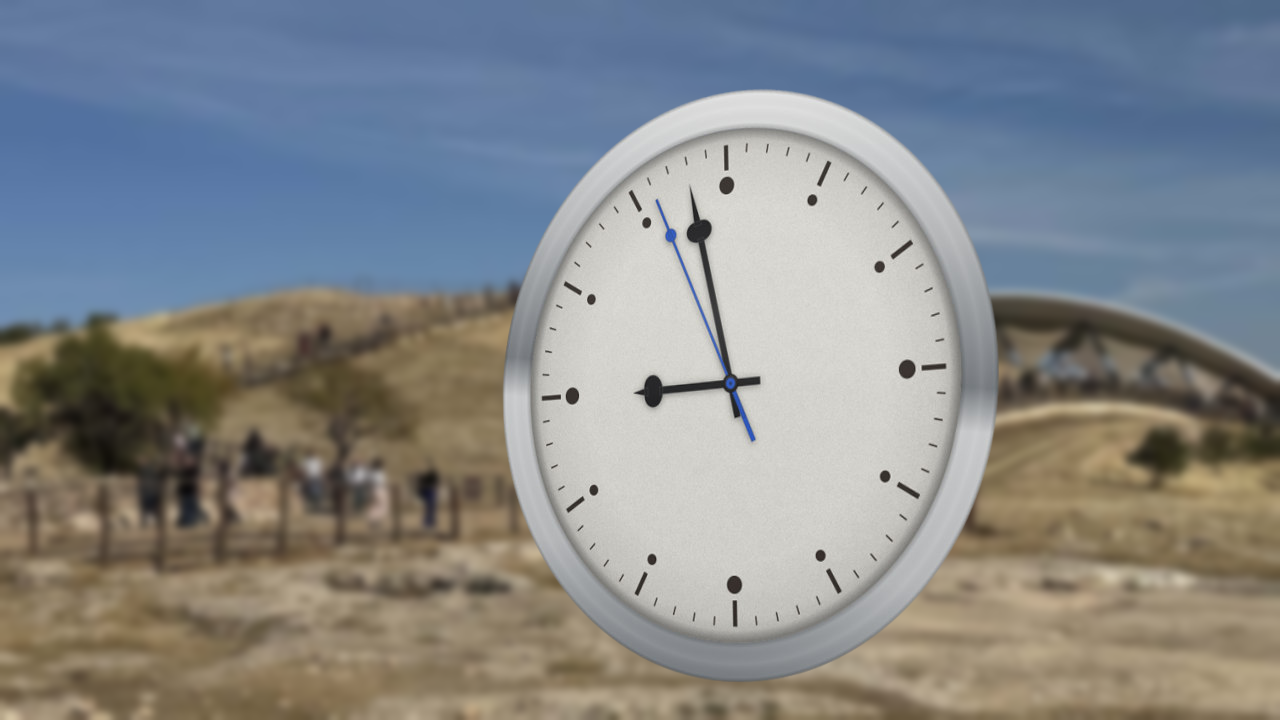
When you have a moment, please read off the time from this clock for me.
8:57:56
